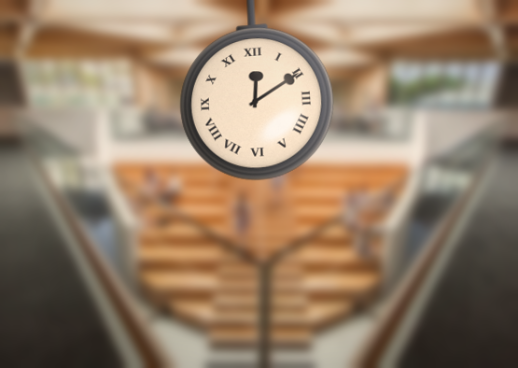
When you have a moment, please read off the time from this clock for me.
12:10
